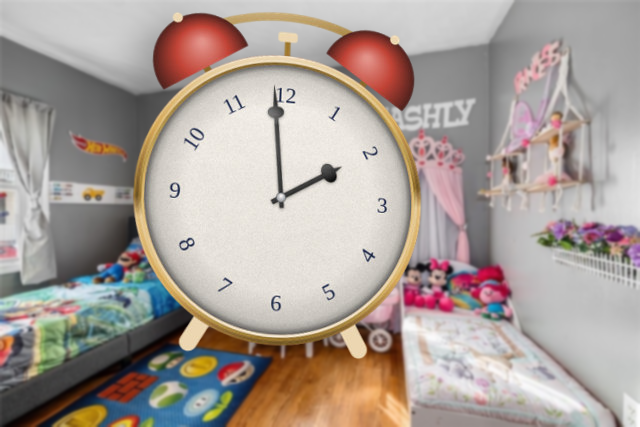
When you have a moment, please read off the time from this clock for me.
1:59
